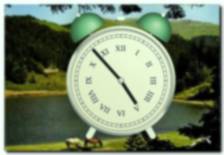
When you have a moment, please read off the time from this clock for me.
4:53
